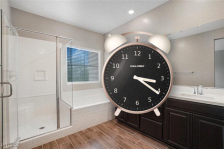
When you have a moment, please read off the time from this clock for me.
3:21
